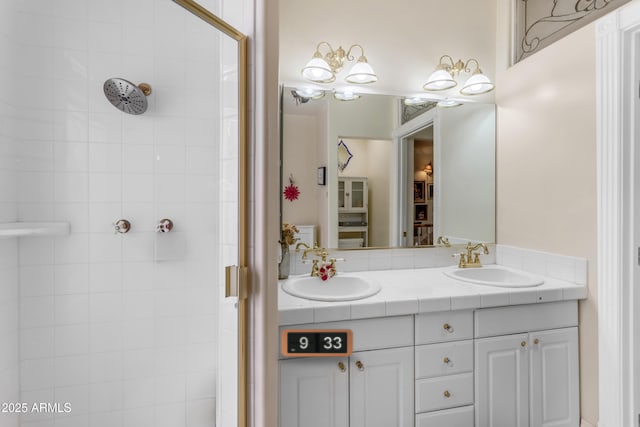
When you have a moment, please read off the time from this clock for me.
9:33
